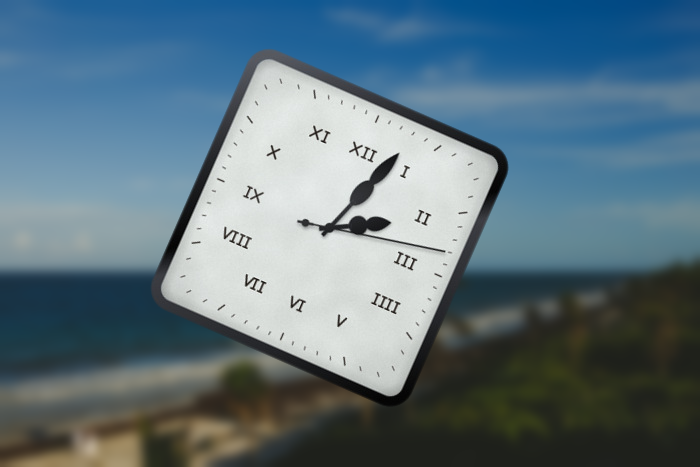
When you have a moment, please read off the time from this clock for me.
2:03:13
